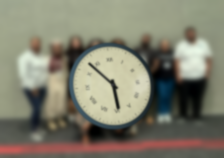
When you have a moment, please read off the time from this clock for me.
5:53
